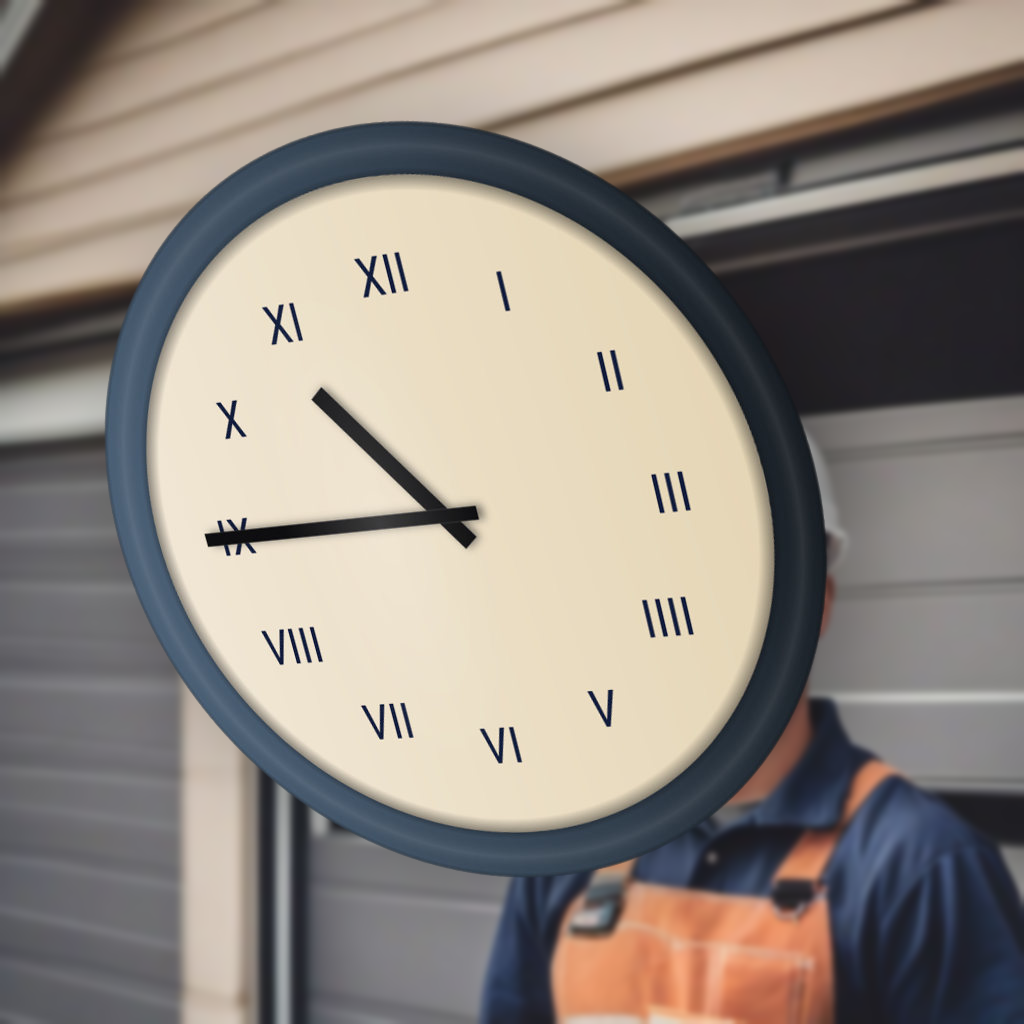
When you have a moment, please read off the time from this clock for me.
10:45
